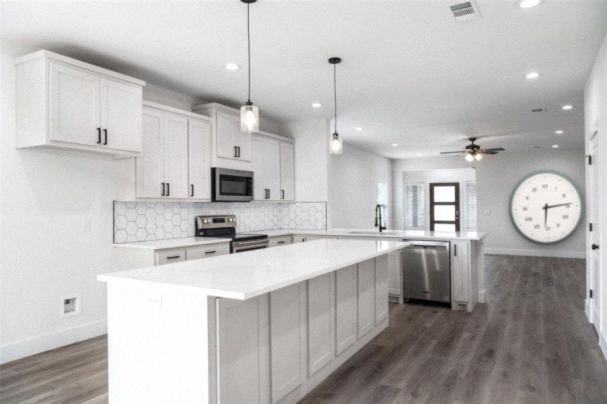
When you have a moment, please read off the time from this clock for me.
6:14
